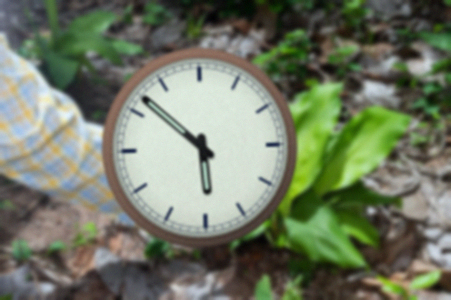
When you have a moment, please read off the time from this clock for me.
5:52
